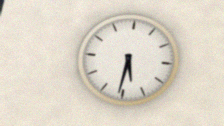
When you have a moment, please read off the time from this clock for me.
5:31
